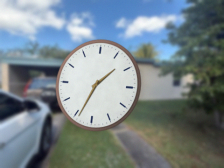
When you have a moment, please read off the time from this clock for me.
1:34
